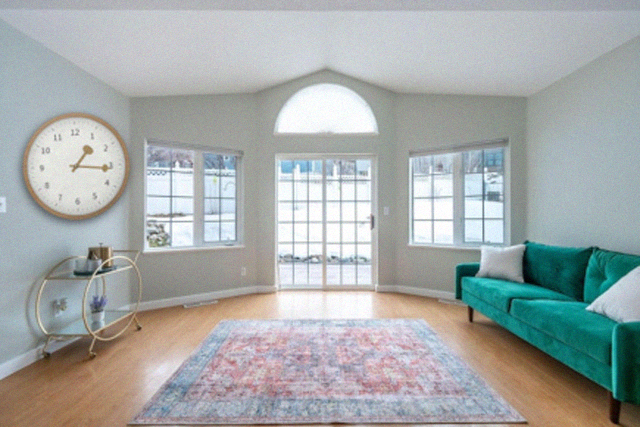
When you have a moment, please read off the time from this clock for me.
1:16
